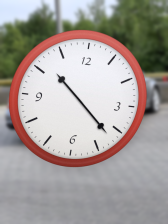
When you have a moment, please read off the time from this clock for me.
10:22
